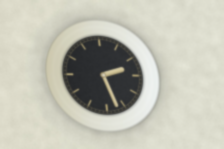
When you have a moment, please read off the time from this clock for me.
2:27
